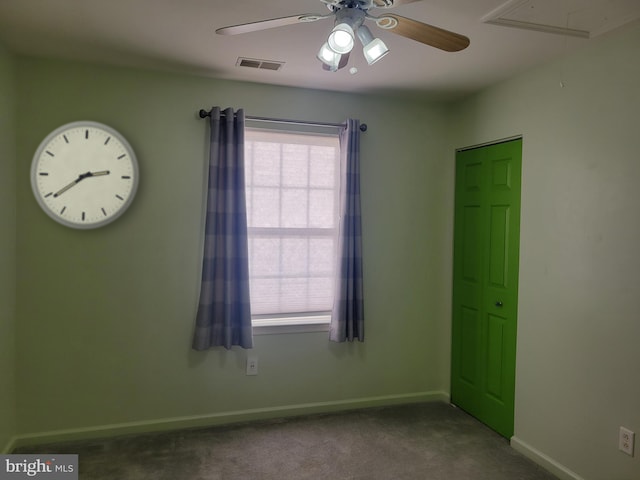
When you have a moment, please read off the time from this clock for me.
2:39
